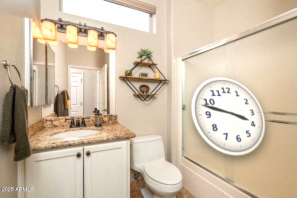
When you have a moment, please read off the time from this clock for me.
3:48
